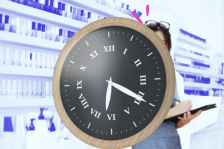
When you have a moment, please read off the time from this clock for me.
6:20
